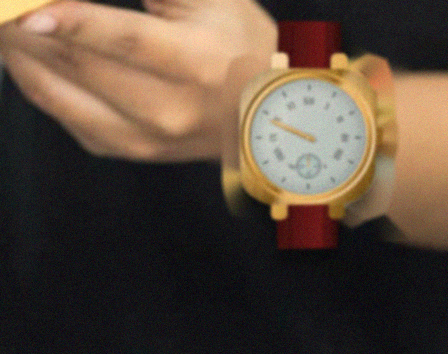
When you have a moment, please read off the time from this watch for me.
9:49
